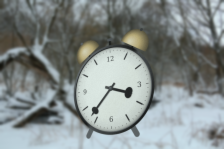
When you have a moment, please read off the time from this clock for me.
3:37
